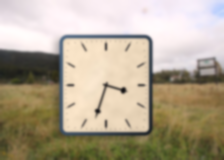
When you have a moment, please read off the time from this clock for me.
3:33
